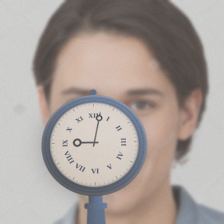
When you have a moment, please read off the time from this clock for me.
9:02
